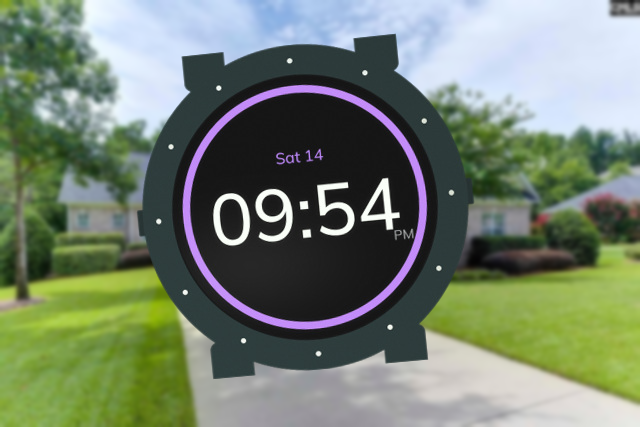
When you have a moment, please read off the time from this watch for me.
9:54
